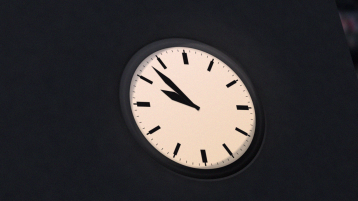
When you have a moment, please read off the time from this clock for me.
9:53
